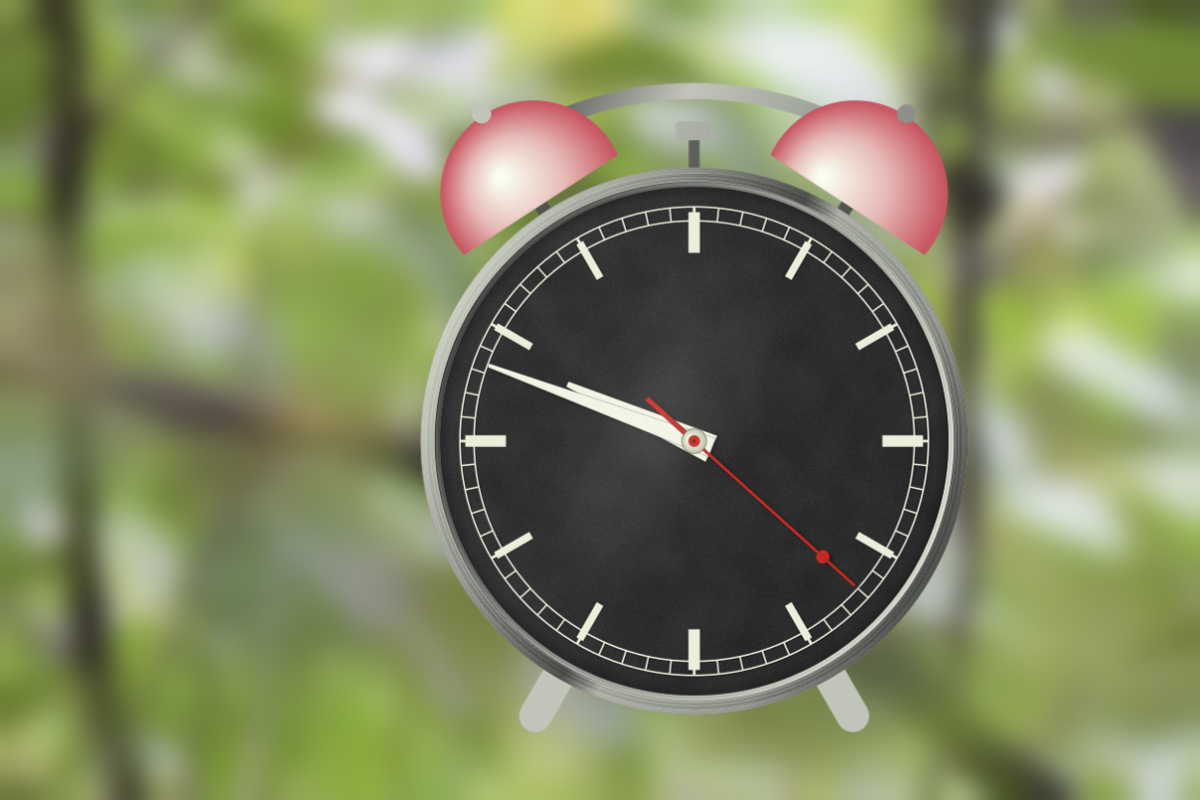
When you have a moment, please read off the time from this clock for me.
9:48:22
